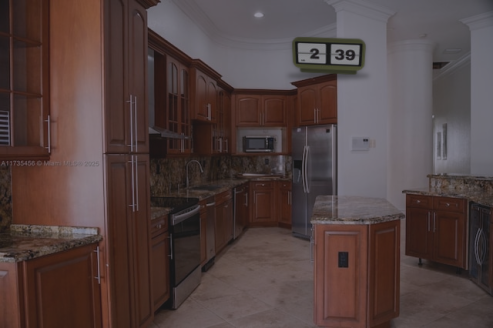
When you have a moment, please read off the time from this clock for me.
2:39
